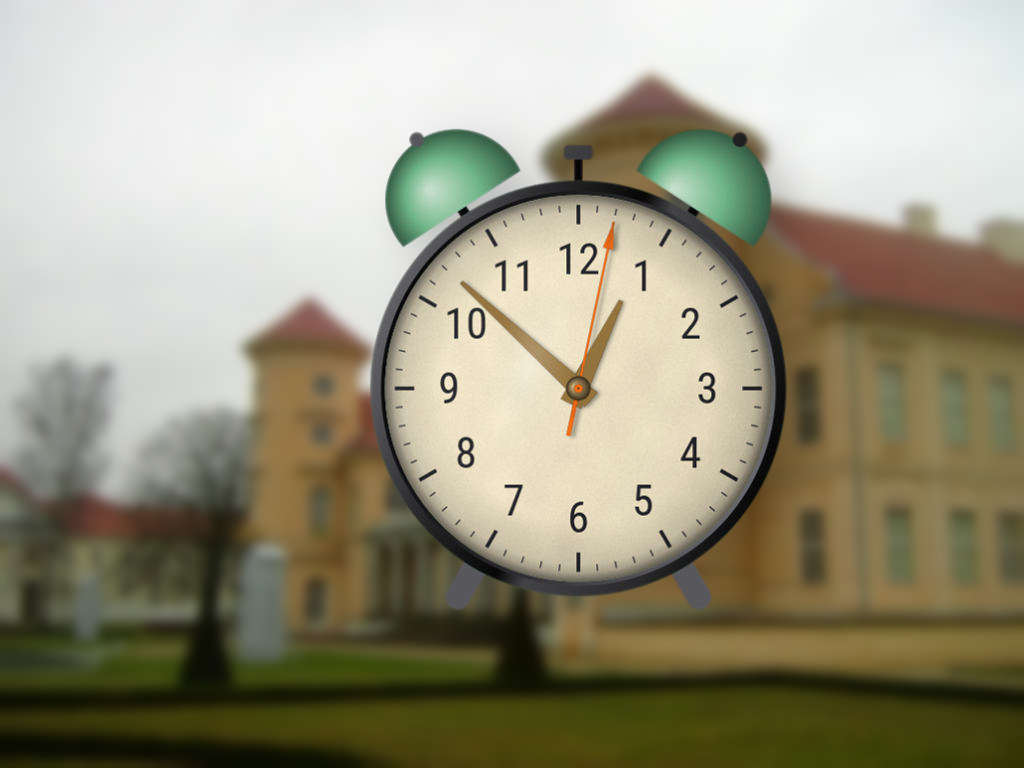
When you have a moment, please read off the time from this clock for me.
12:52:02
